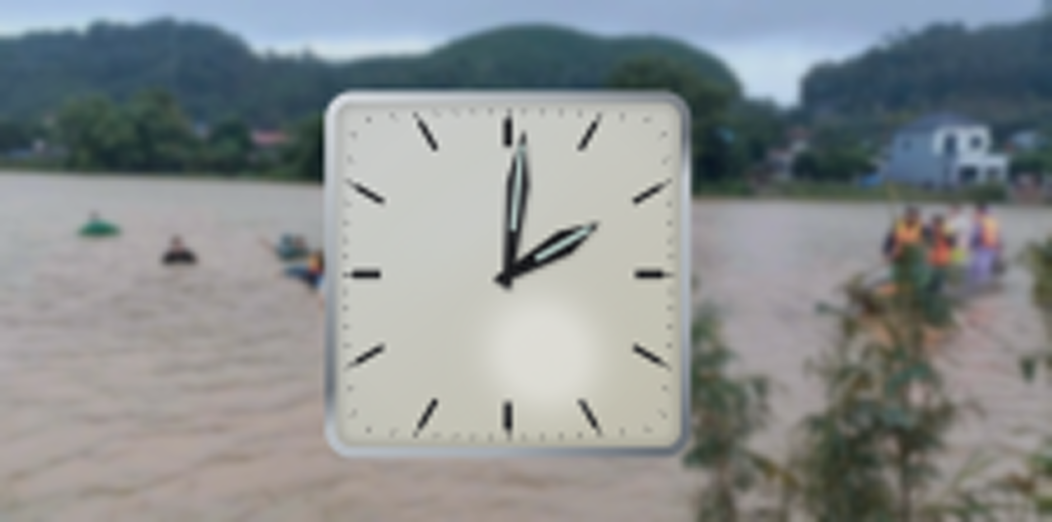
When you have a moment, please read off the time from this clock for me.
2:01
